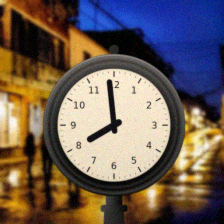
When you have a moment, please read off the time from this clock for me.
7:59
